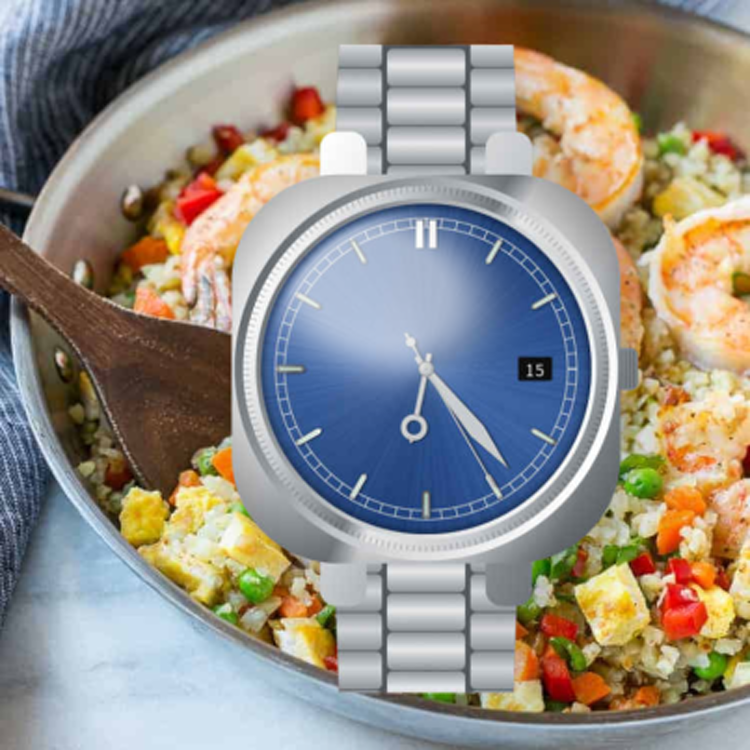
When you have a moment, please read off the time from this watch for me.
6:23:25
